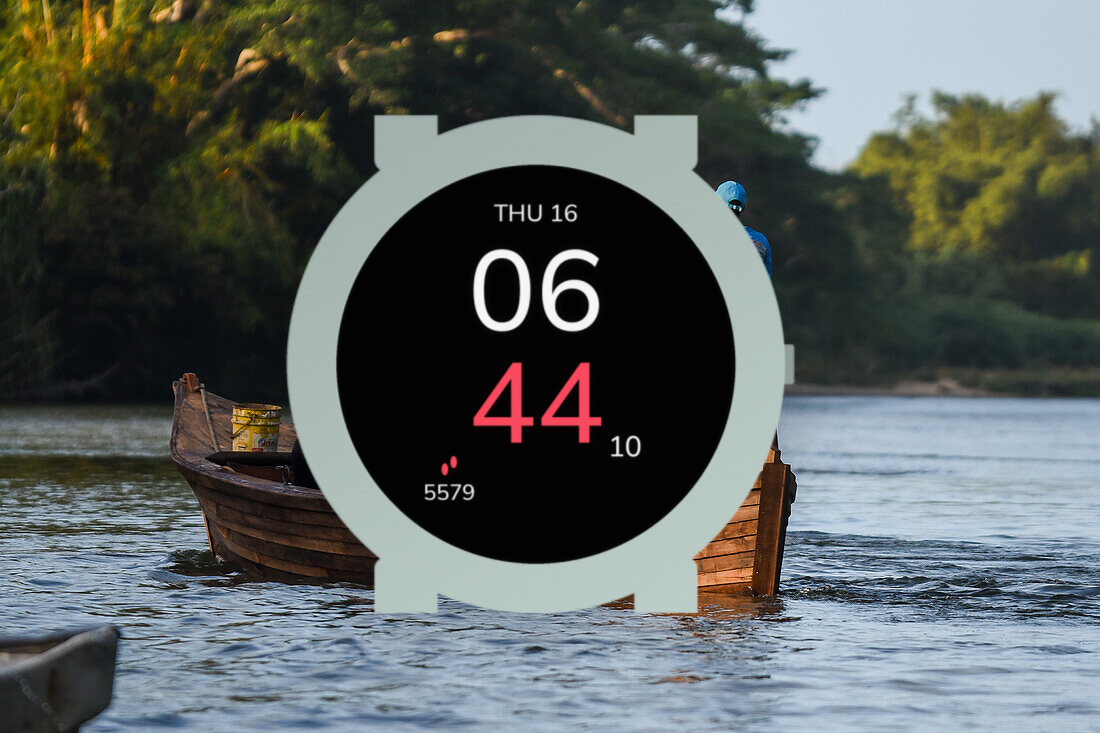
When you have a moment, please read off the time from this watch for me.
6:44:10
